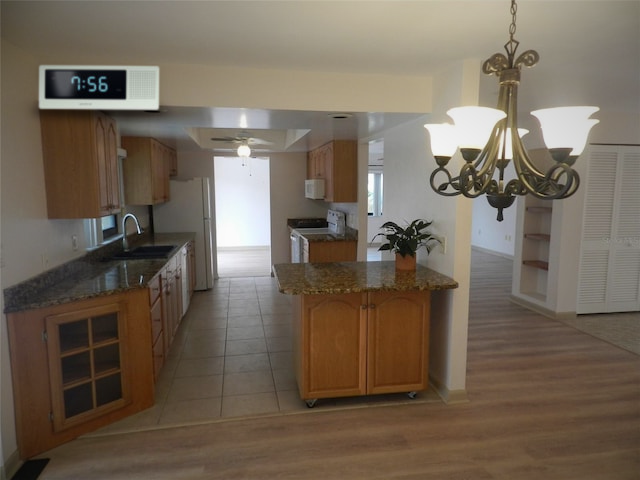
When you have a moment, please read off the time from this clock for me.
7:56
